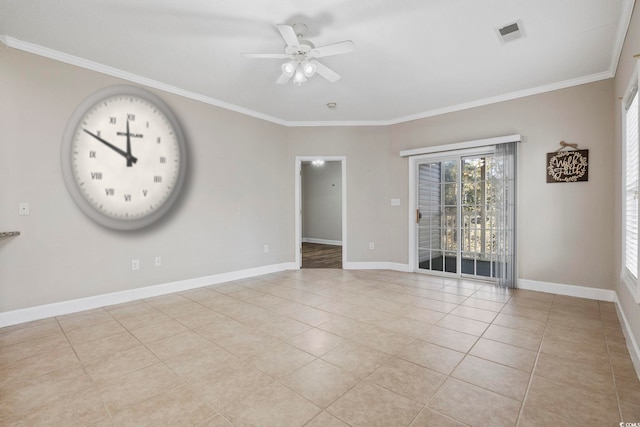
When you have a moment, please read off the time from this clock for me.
11:49
